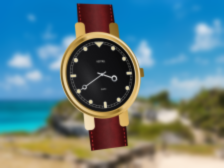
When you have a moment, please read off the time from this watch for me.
3:40
